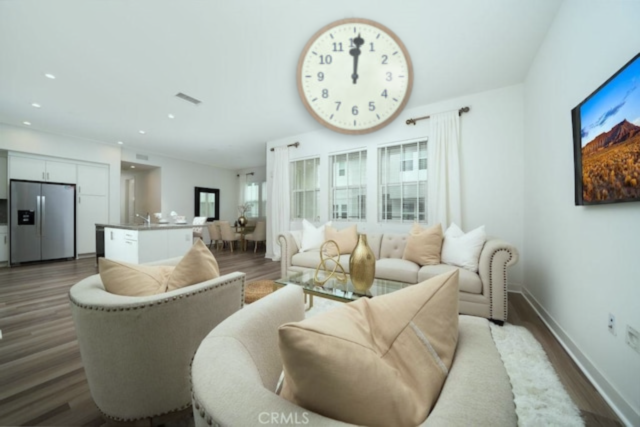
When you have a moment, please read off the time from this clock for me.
12:01
